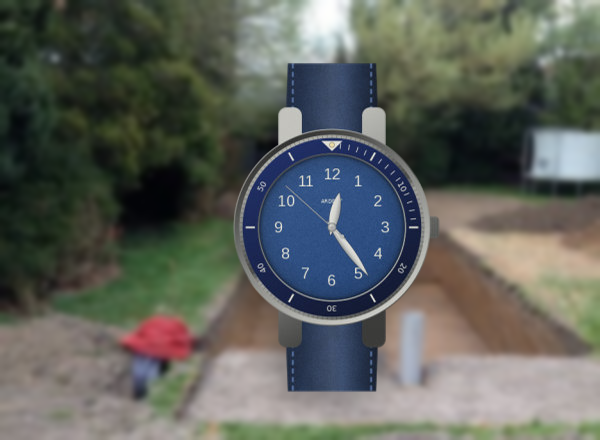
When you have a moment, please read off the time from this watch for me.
12:23:52
